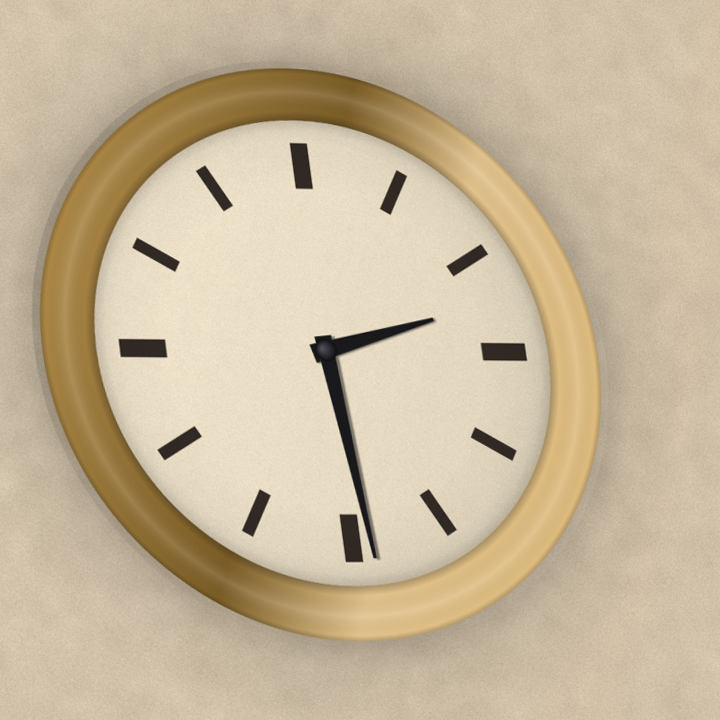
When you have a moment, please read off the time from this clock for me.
2:29
